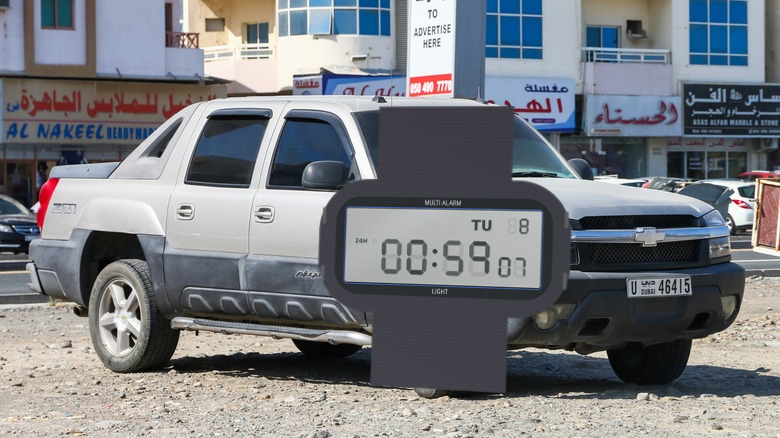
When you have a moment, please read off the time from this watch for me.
0:59:07
